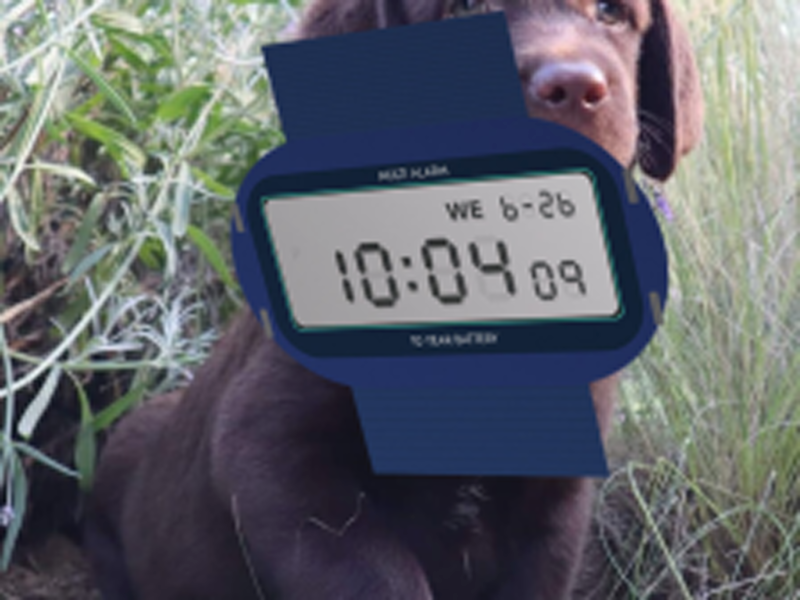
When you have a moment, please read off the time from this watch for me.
10:04:09
